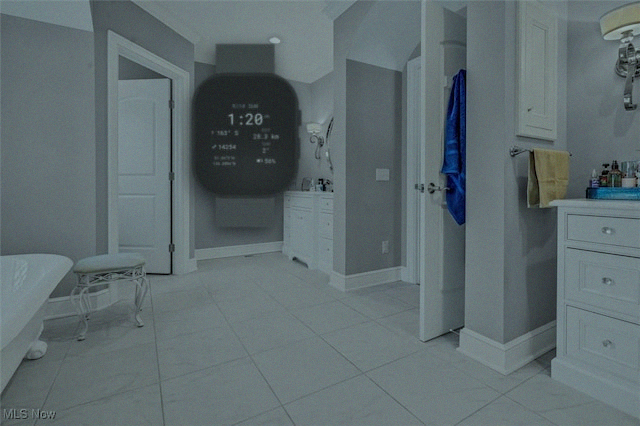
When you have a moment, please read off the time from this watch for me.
1:20
